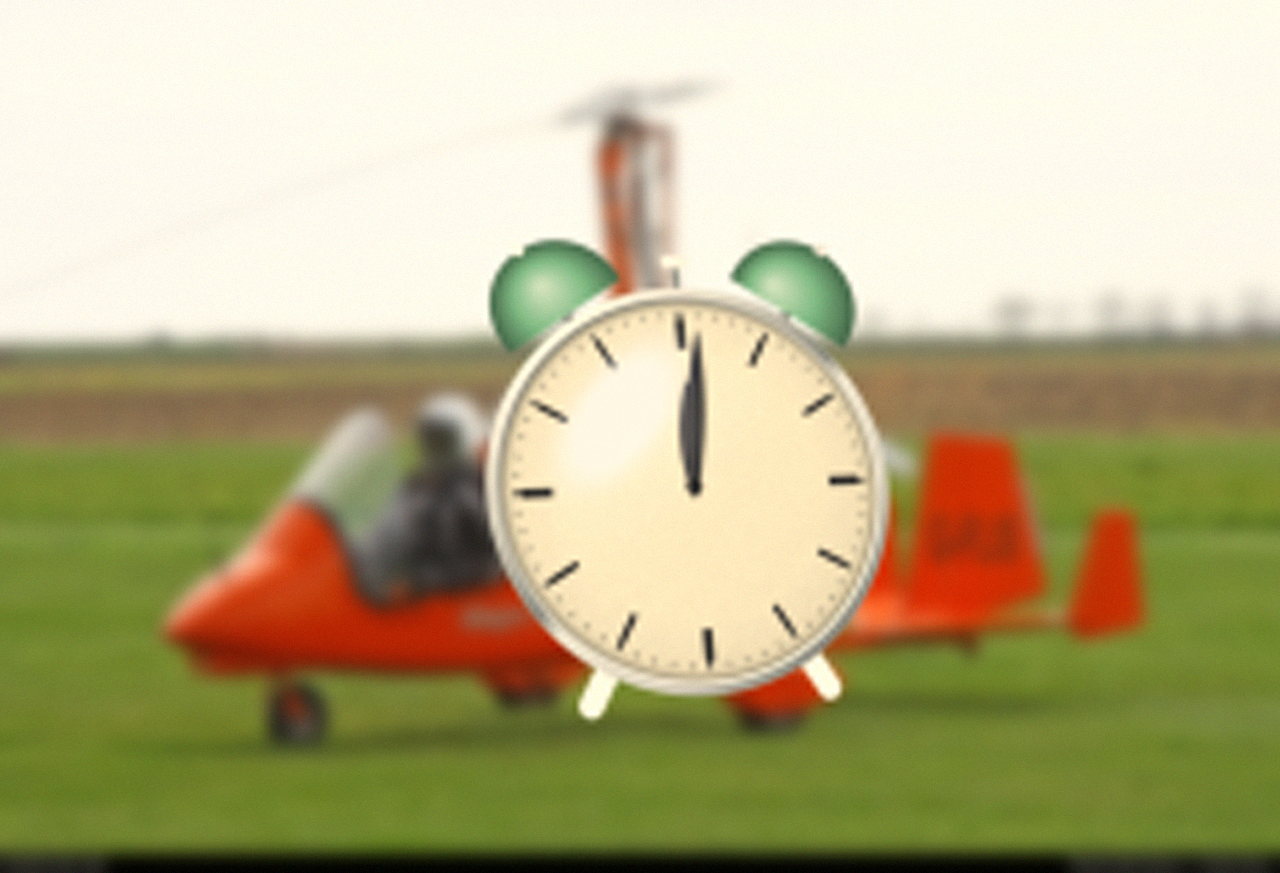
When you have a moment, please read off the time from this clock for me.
12:01
